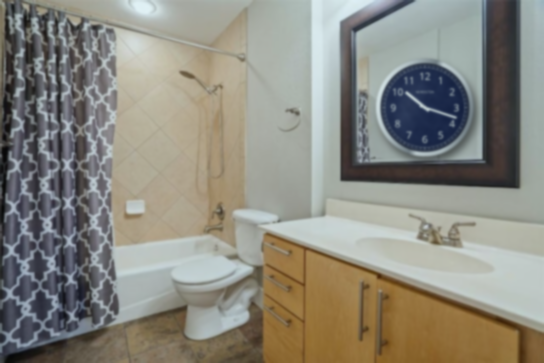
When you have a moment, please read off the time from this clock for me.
10:18
